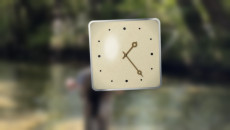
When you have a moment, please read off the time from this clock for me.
1:24
